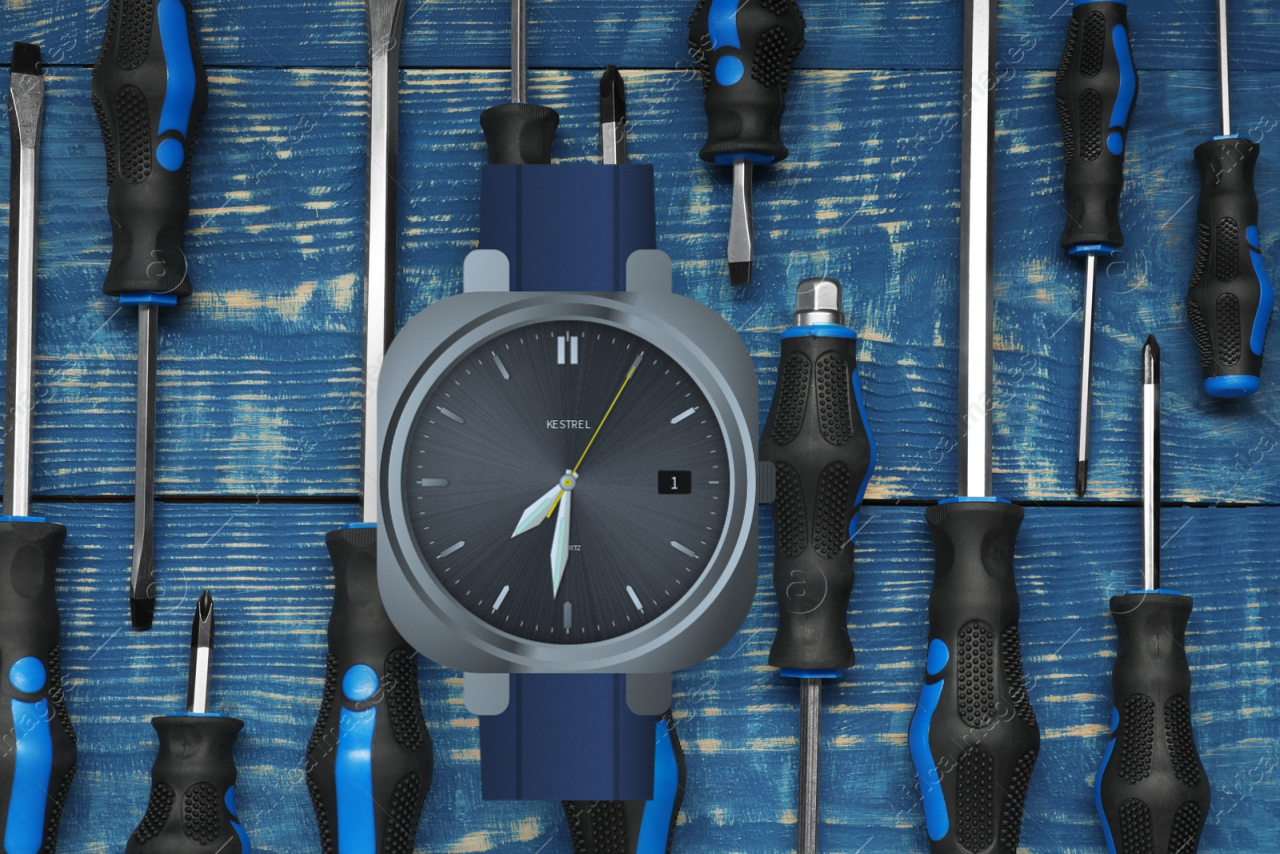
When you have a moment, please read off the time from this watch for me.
7:31:05
